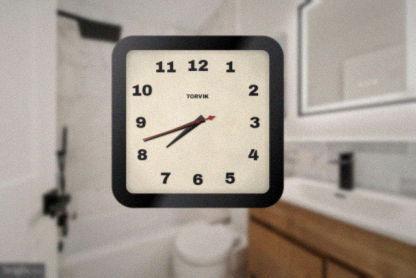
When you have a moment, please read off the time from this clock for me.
7:41:42
